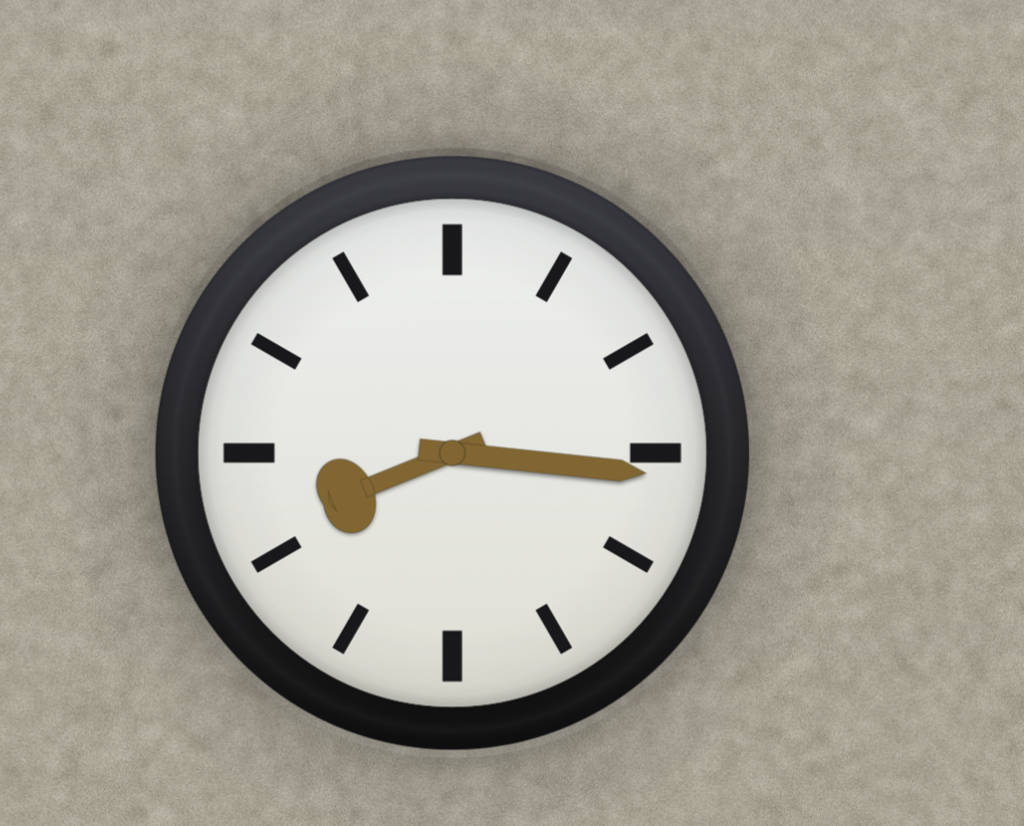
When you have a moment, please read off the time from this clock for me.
8:16
